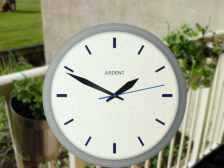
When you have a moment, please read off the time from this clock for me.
1:49:13
